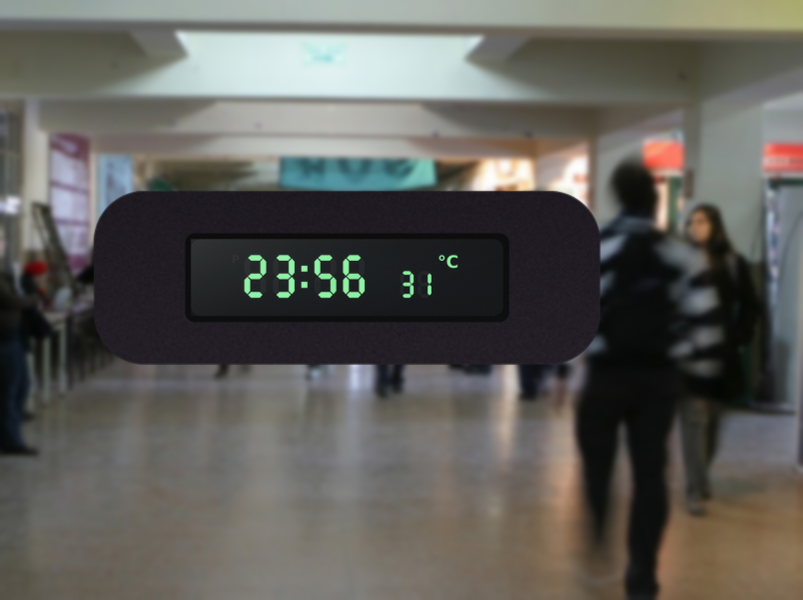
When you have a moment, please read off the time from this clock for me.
23:56
